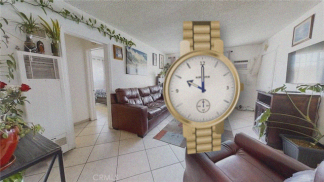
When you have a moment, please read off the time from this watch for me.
10:00
